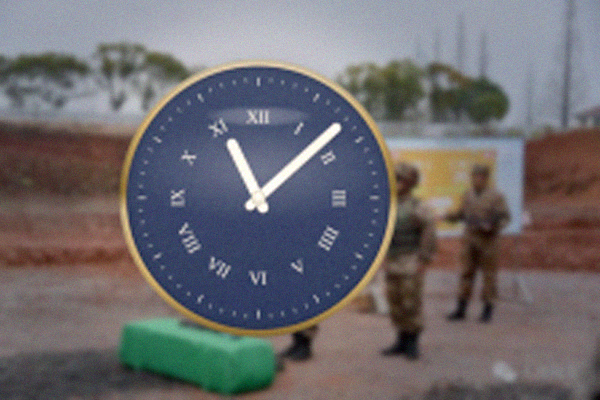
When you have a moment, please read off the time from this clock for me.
11:08
